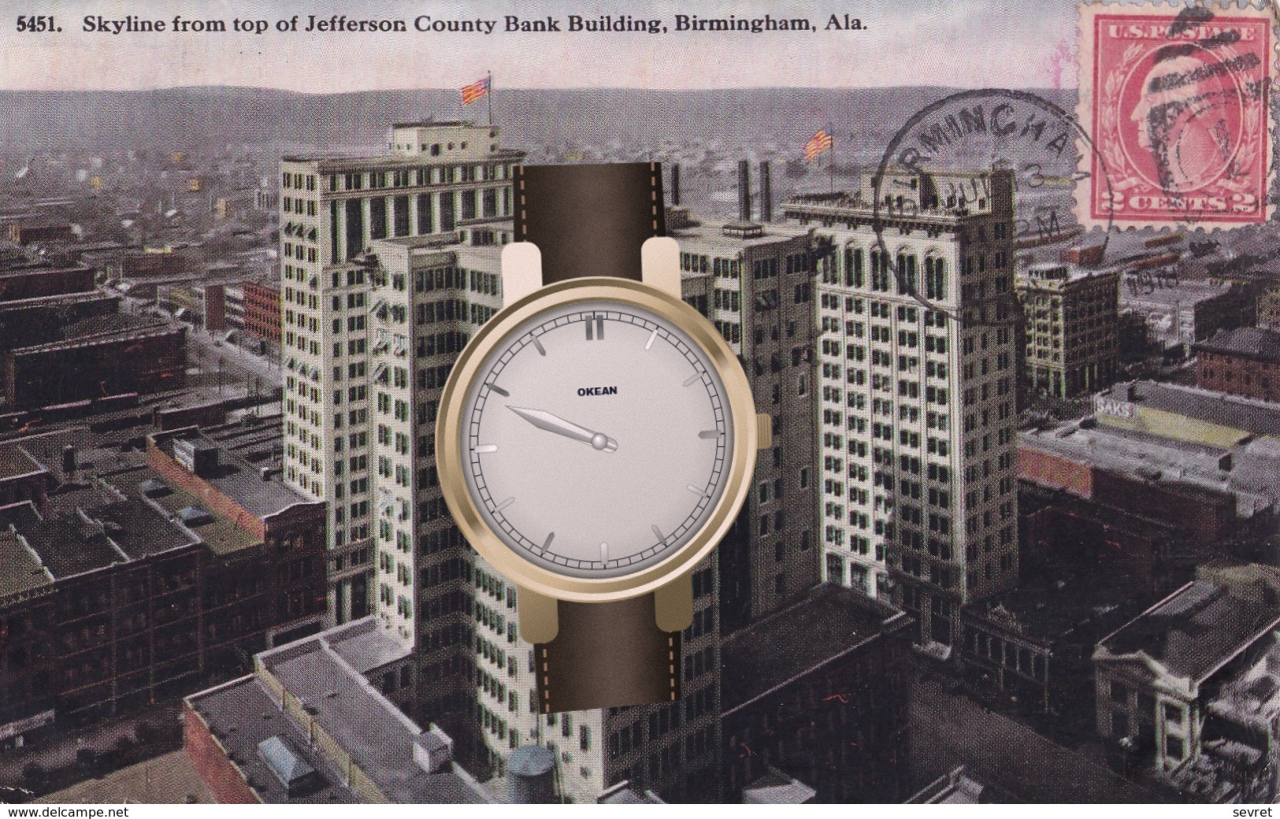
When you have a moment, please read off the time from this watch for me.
9:49
